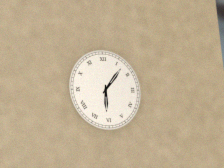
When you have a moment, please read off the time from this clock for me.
6:07
